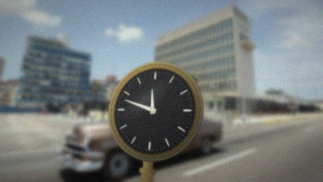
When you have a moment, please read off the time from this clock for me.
11:48
